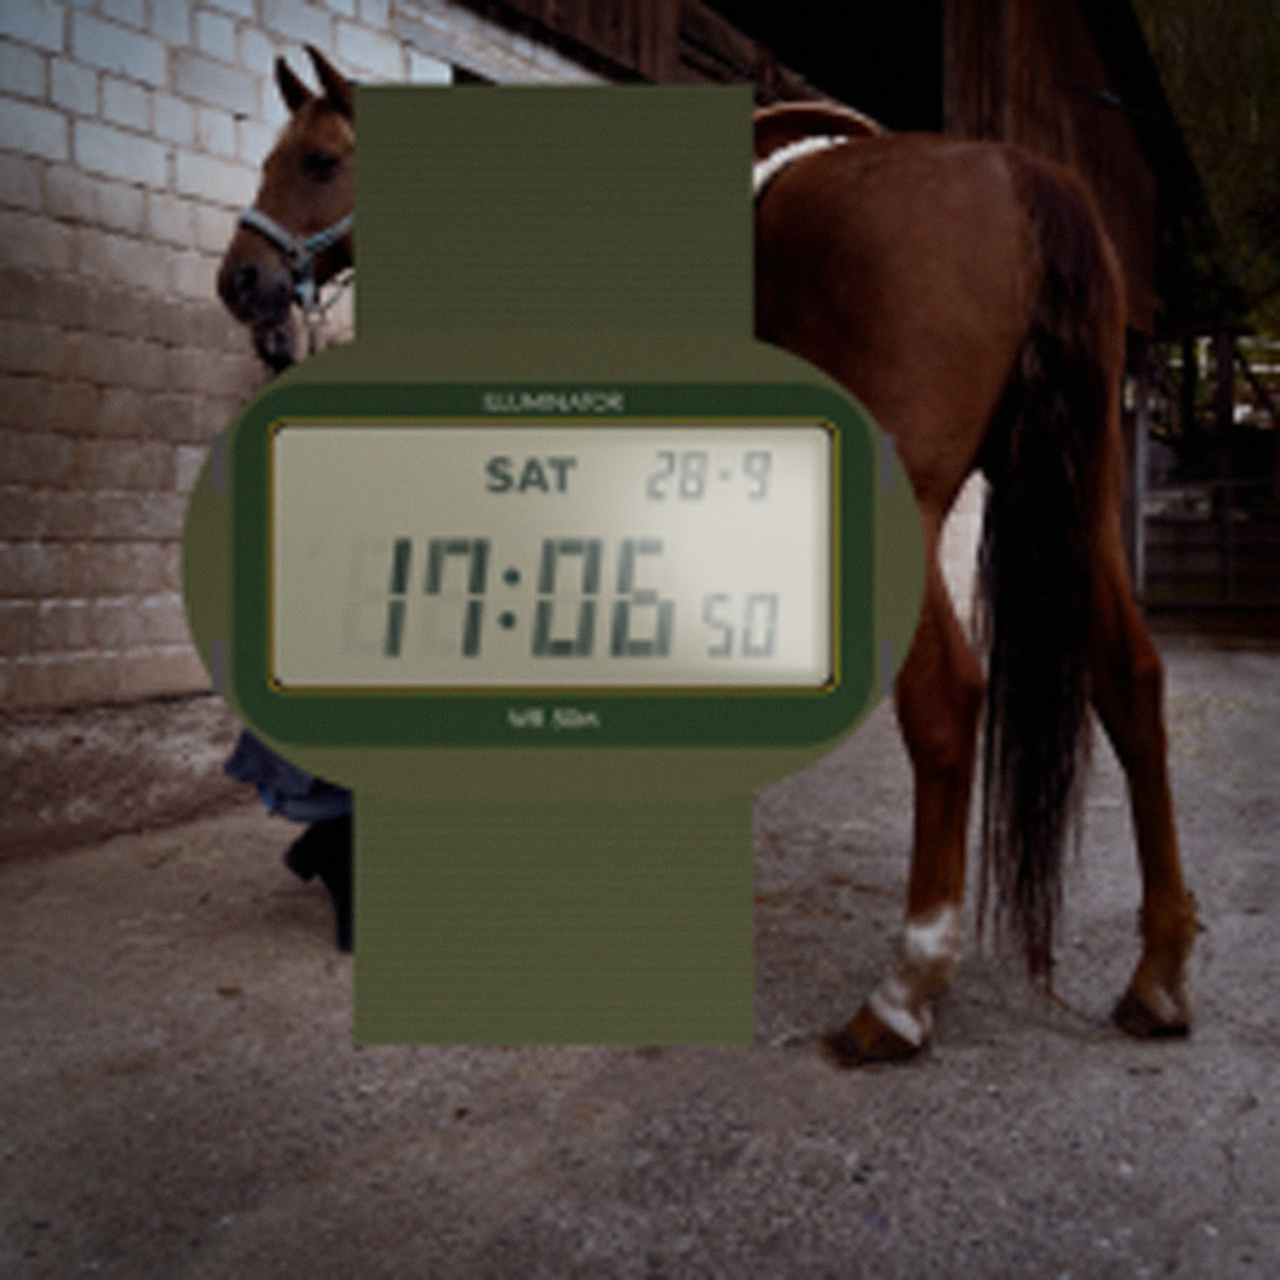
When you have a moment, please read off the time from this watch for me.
17:06:50
